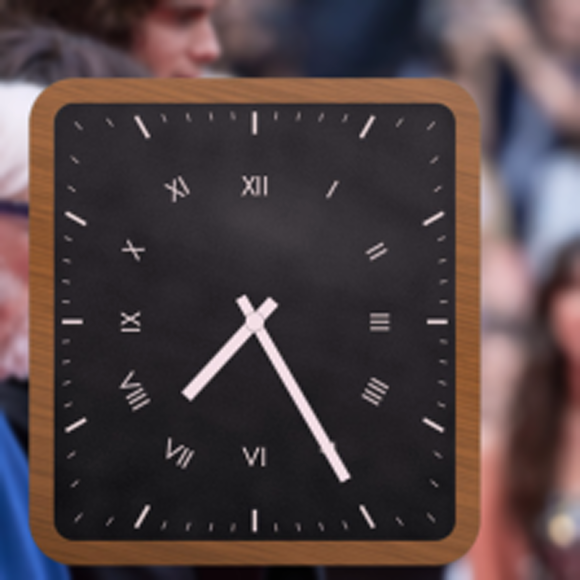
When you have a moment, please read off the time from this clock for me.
7:25
